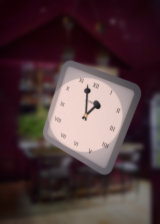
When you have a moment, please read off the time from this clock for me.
12:57
